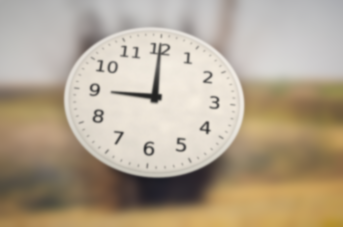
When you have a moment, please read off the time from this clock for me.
9:00
